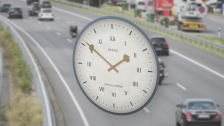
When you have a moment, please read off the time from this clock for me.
1:51
